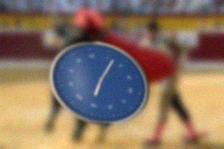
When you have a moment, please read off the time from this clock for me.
7:07
